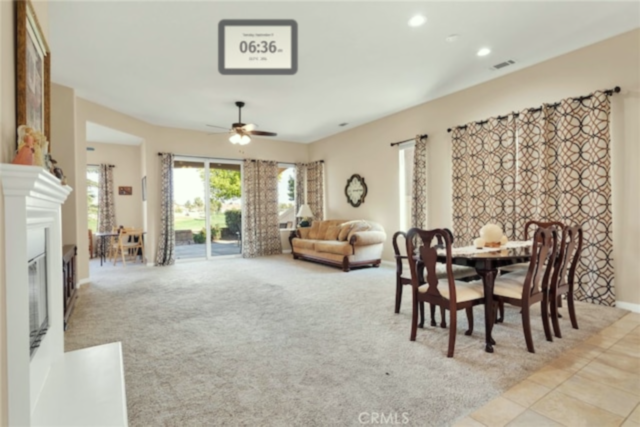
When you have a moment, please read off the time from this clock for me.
6:36
